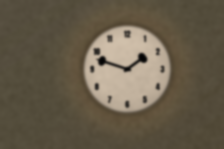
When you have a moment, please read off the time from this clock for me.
1:48
